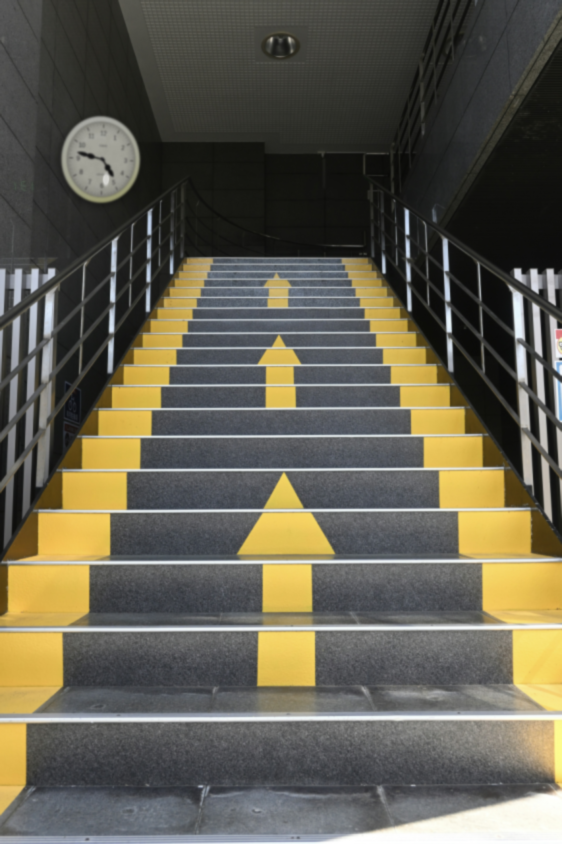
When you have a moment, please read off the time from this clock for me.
4:47
